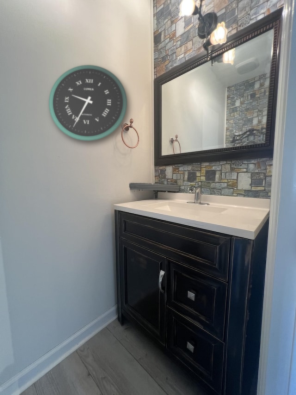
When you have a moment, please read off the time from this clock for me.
9:34
